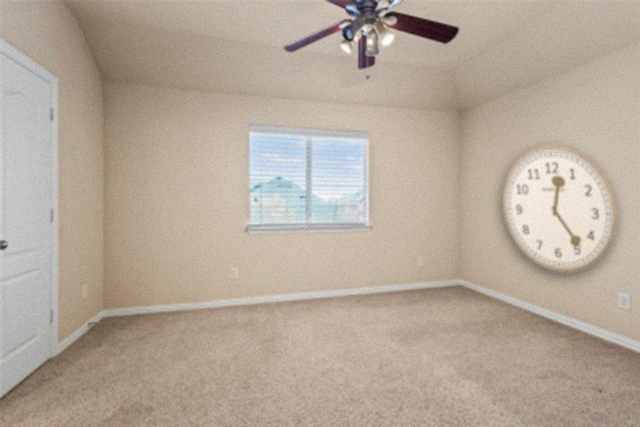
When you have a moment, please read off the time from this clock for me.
12:24
